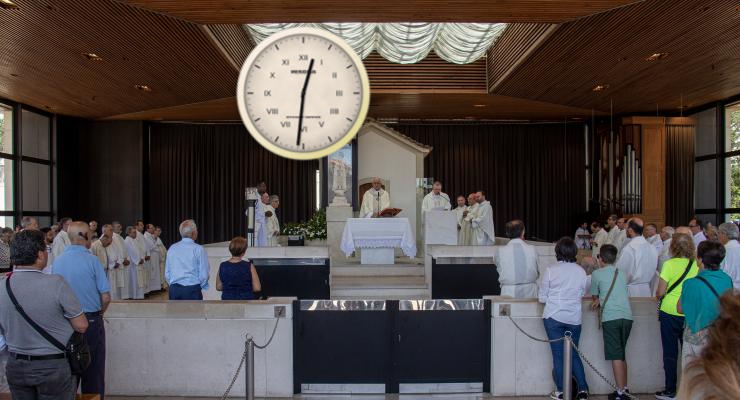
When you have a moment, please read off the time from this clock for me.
12:31
